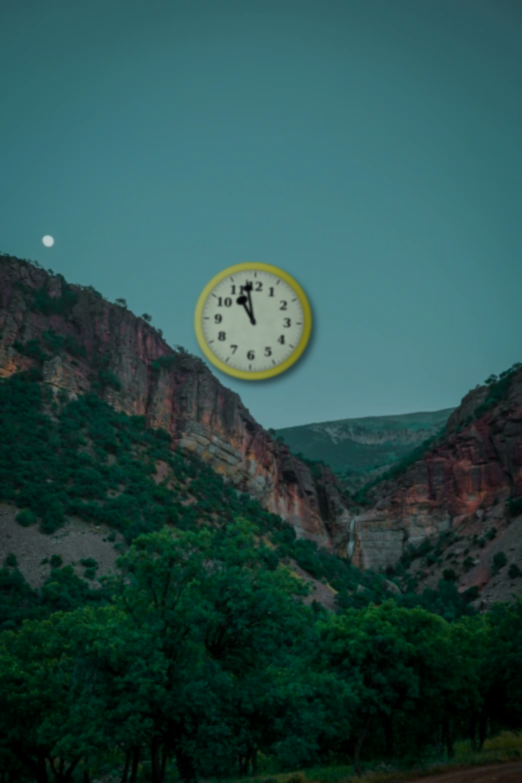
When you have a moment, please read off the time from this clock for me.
10:58
